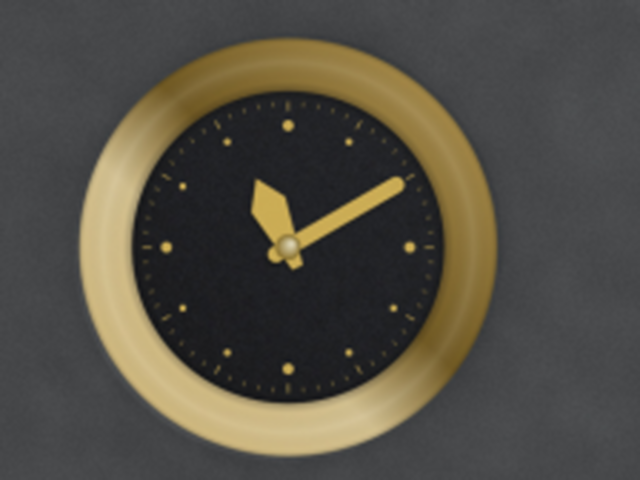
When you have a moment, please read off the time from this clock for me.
11:10
